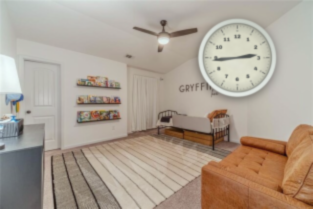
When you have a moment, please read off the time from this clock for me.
2:44
